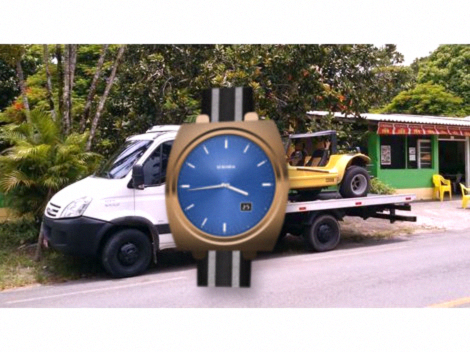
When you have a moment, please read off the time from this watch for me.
3:44
